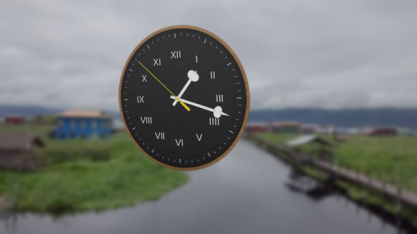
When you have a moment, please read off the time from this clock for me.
1:17:52
